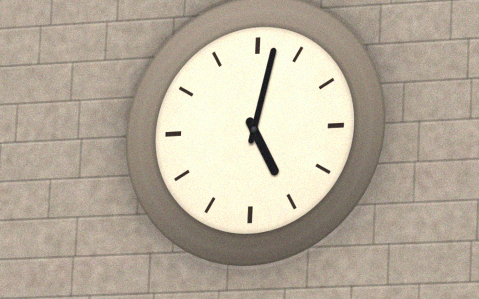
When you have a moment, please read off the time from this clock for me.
5:02
